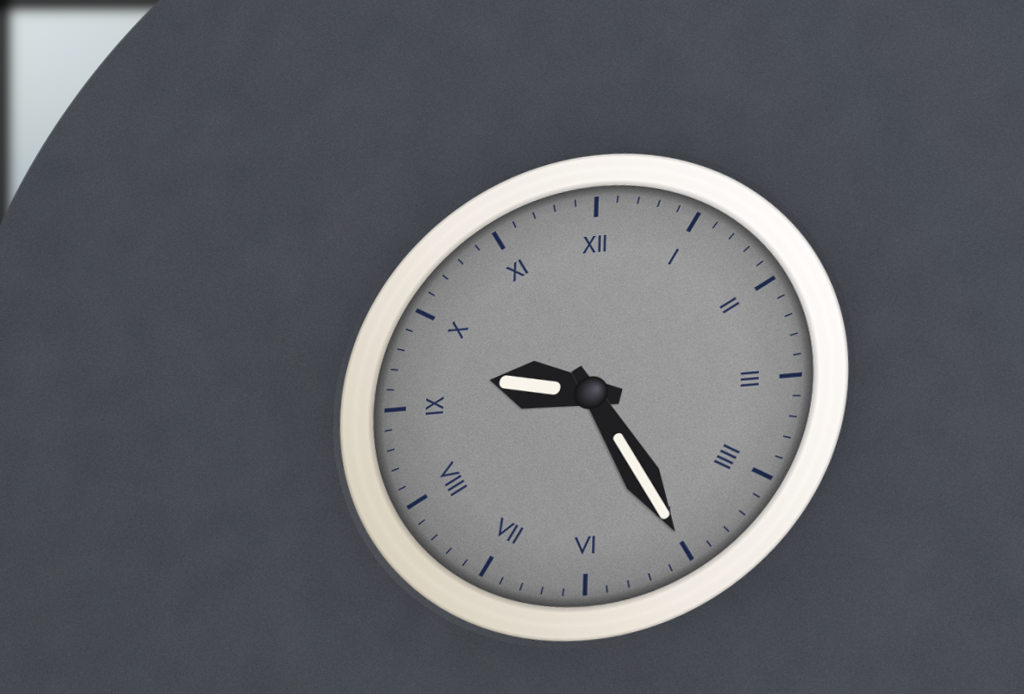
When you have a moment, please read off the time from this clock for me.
9:25
